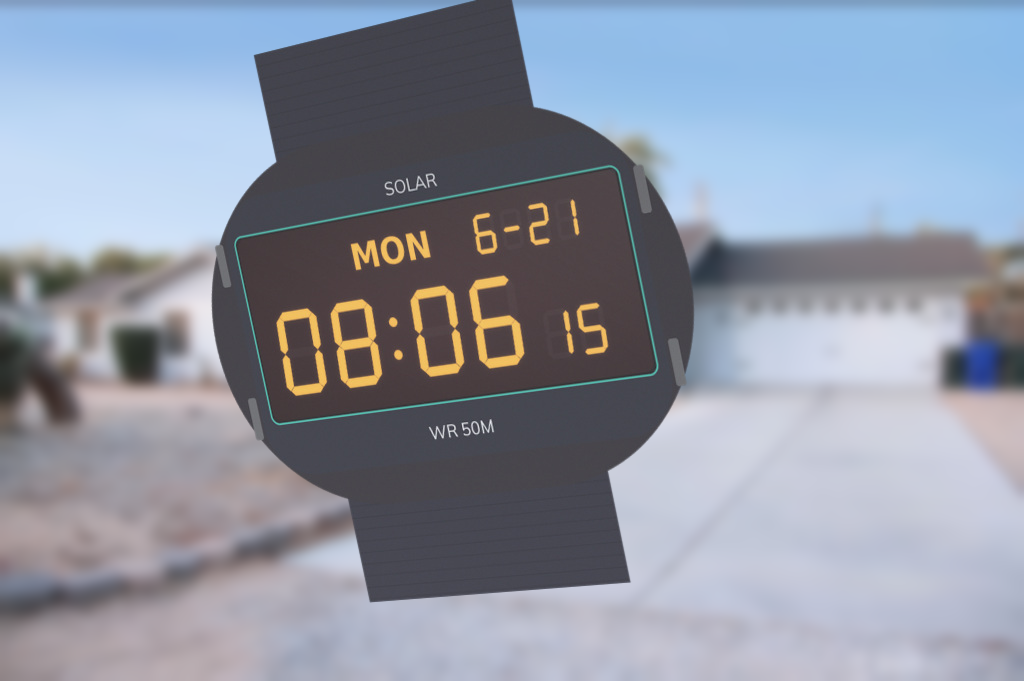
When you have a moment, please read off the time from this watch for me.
8:06:15
